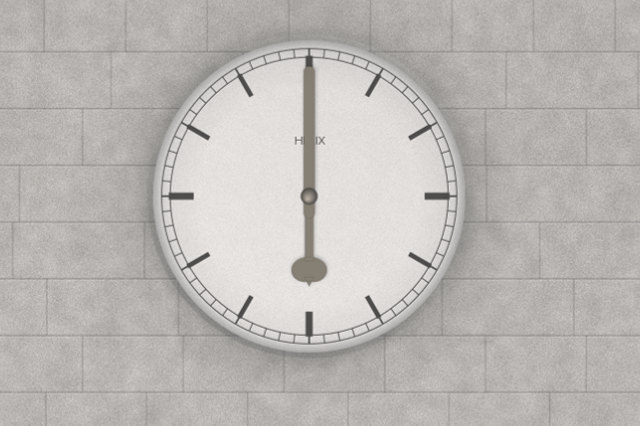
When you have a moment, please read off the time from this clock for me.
6:00
